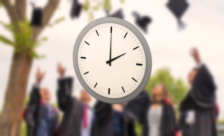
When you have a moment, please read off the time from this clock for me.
2:00
